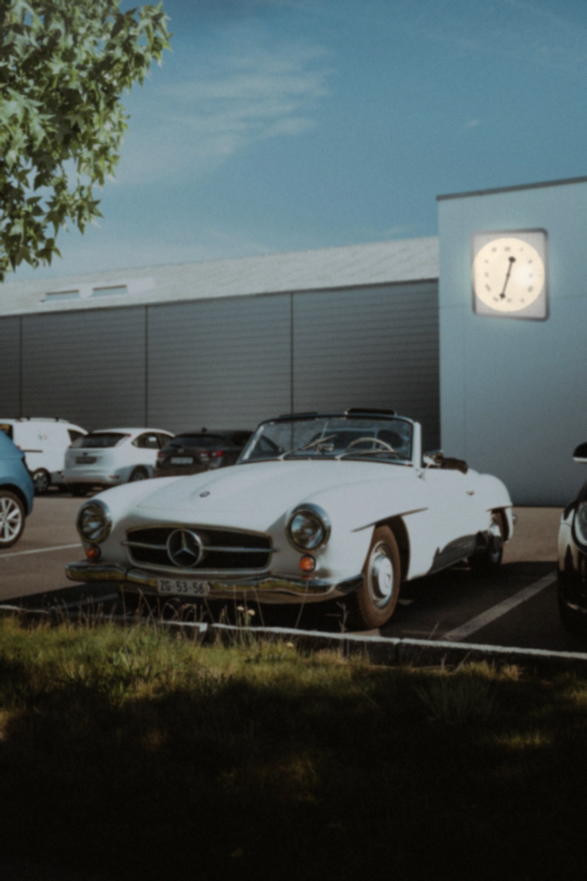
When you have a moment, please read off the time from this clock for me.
12:33
